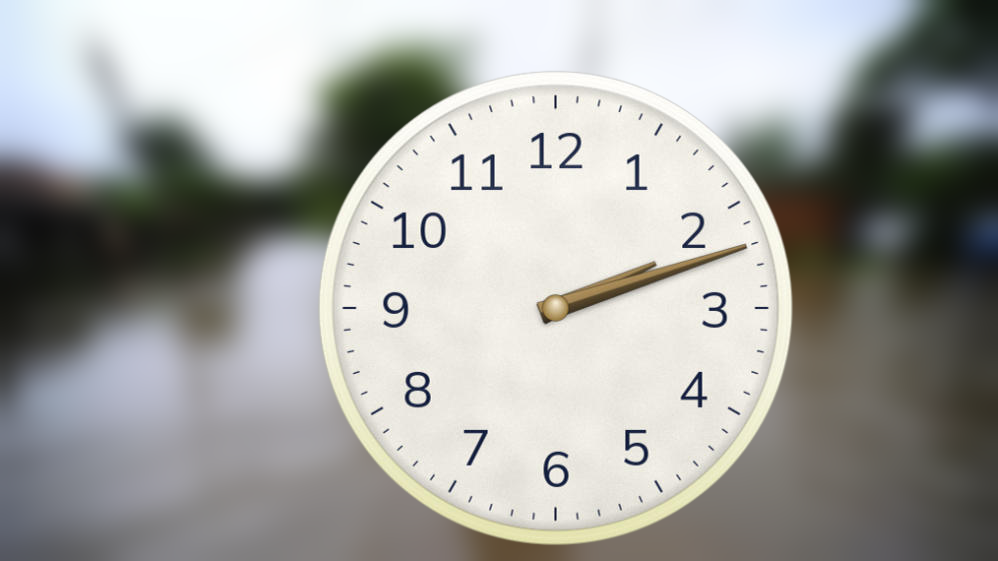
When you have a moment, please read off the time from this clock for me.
2:12
